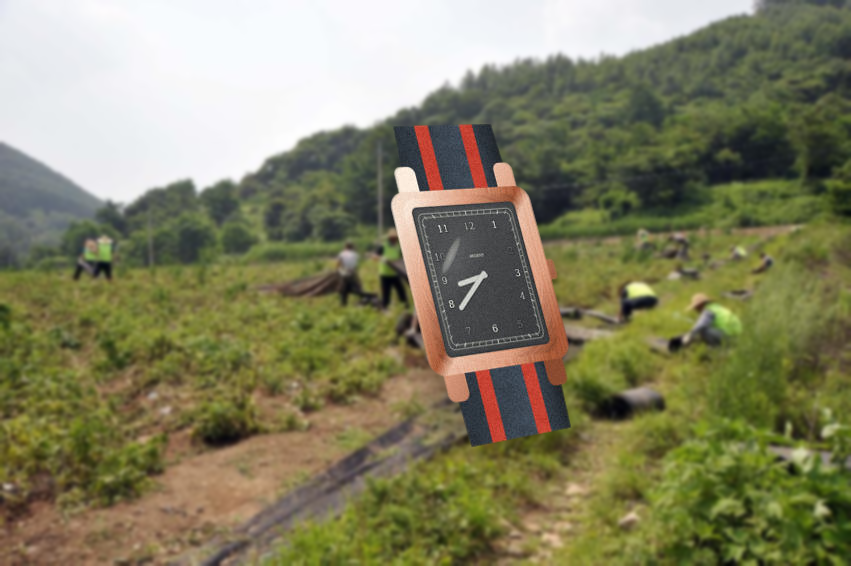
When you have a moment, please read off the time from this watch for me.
8:38
